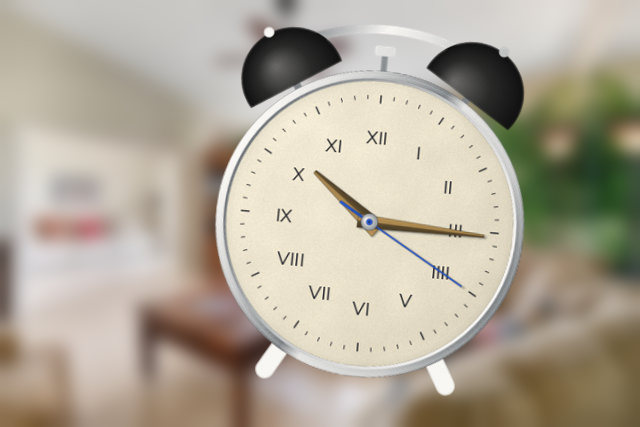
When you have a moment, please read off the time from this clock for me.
10:15:20
